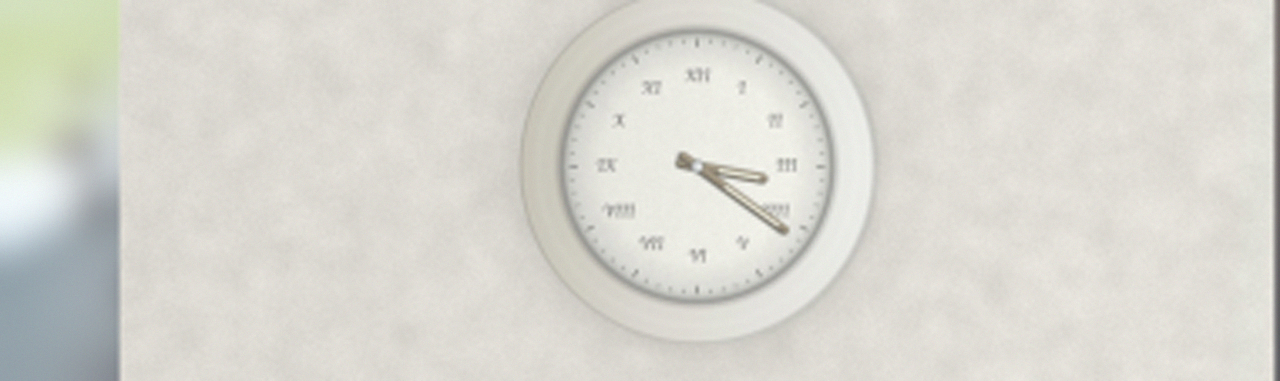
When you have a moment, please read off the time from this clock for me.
3:21
